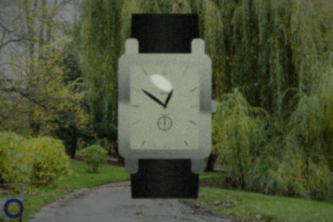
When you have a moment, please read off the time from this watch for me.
12:51
